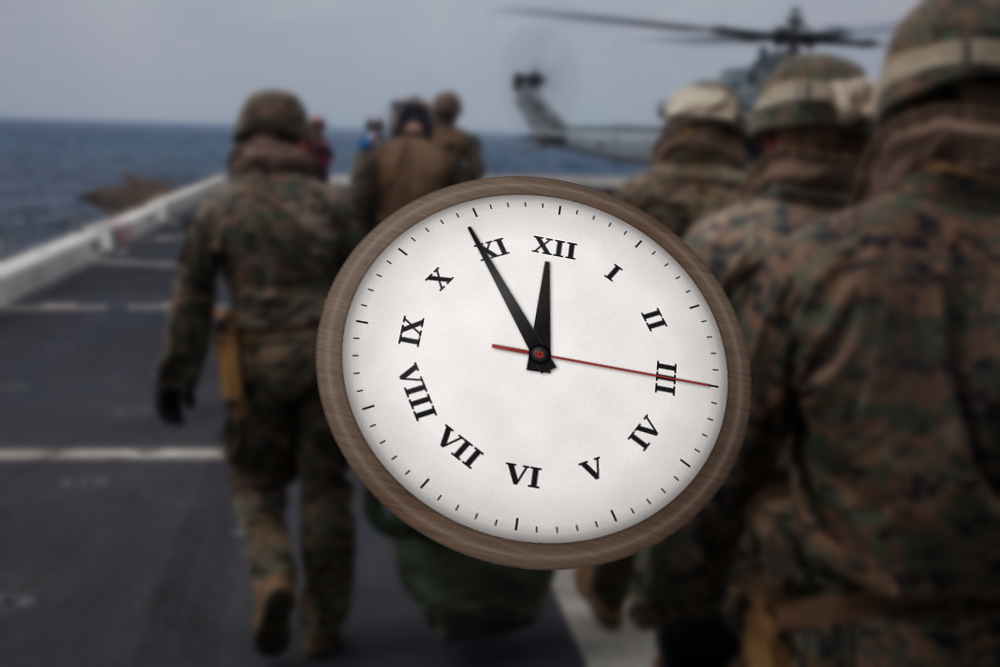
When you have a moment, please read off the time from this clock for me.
11:54:15
